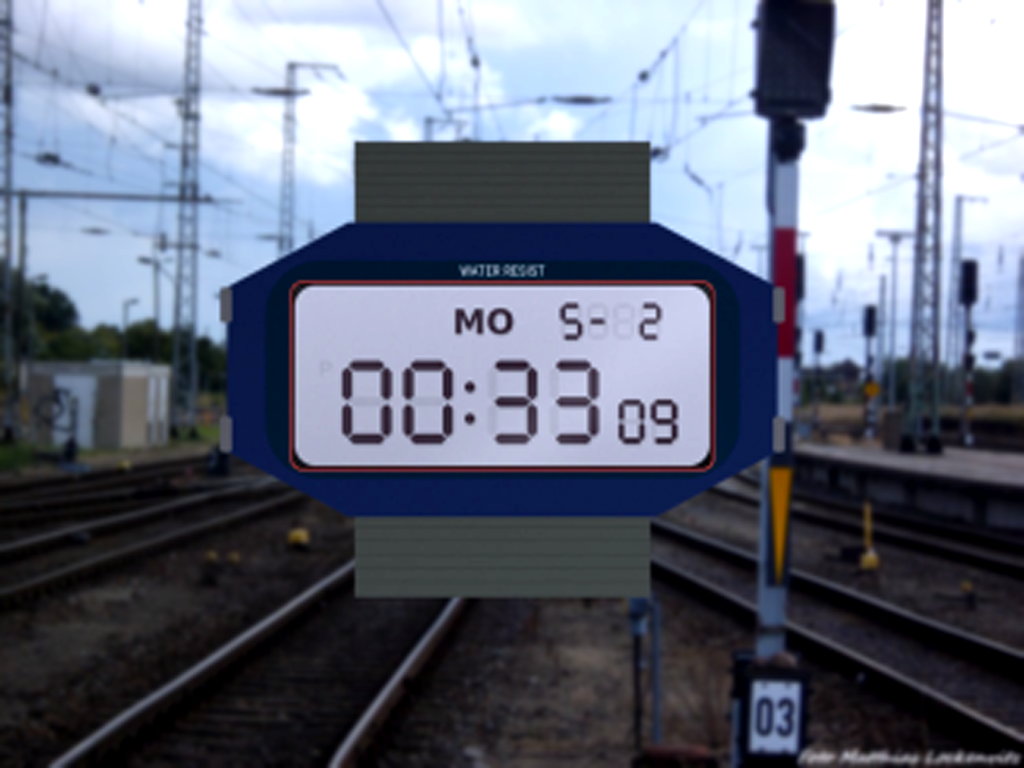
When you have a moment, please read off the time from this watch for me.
0:33:09
